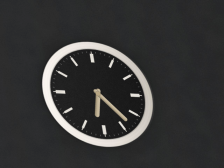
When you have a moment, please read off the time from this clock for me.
6:23
